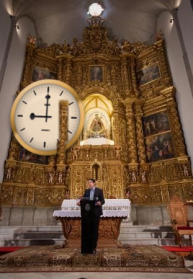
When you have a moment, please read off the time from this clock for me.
9:00
